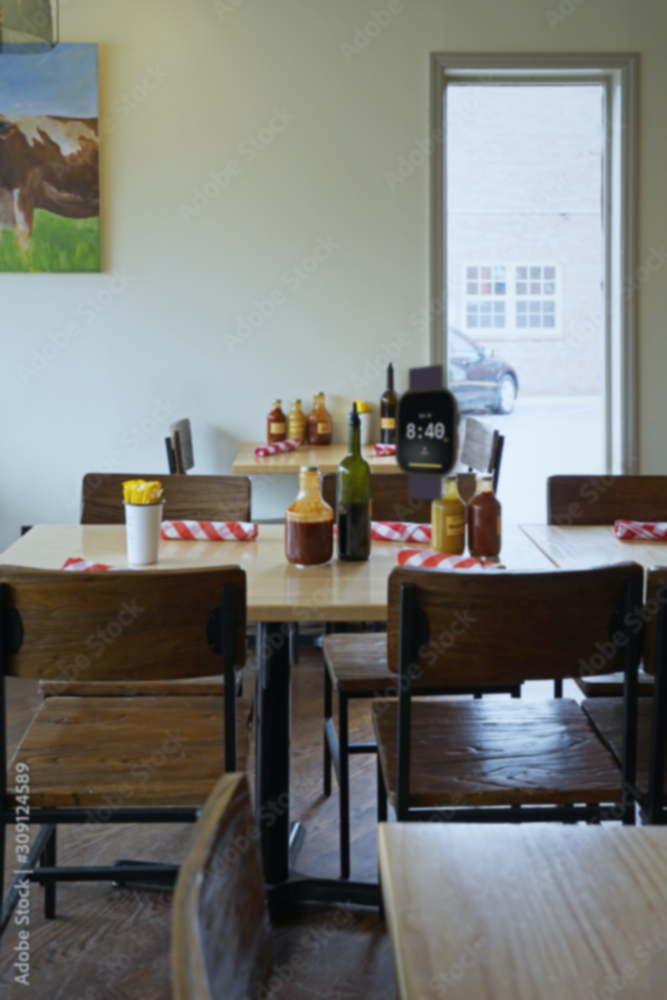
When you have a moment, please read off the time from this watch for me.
8:40
